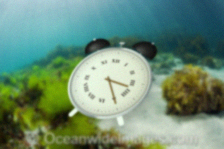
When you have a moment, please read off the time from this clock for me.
3:25
